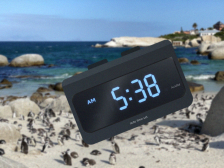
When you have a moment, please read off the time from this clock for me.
5:38
